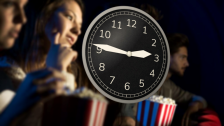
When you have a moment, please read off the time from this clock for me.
2:46
